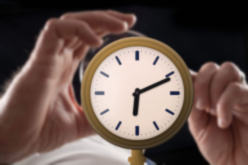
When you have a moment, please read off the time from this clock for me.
6:11
